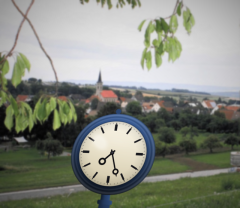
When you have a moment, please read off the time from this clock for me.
7:27
